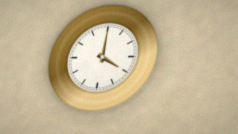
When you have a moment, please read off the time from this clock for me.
4:00
